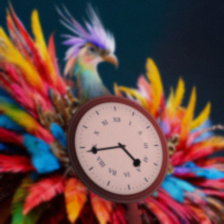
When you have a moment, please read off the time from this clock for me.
4:44
